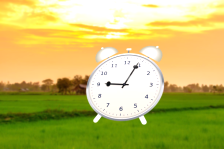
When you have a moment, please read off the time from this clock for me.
9:04
